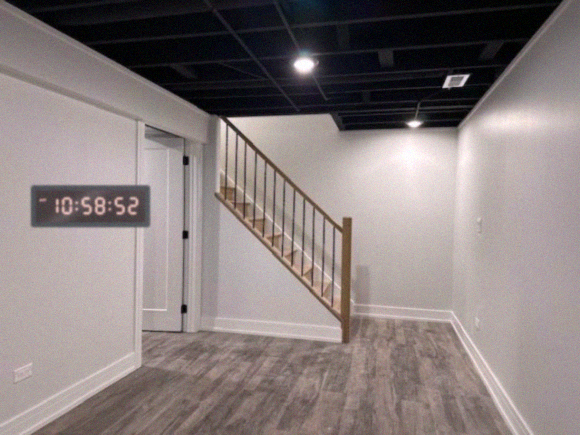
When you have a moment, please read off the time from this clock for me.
10:58:52
